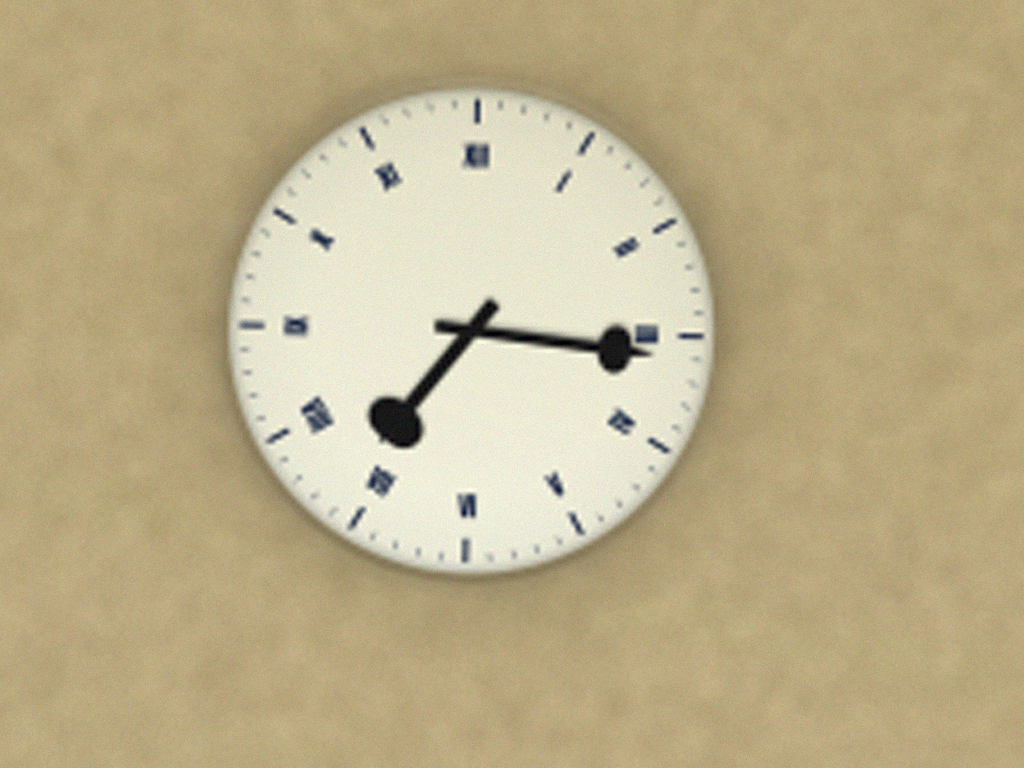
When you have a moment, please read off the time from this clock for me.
7:16
